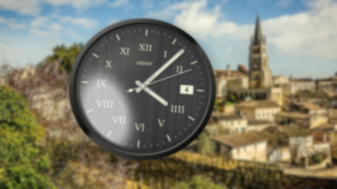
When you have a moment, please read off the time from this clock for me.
4:07:11
